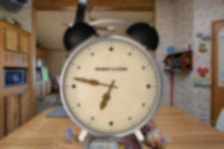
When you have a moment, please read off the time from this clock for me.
6:47
